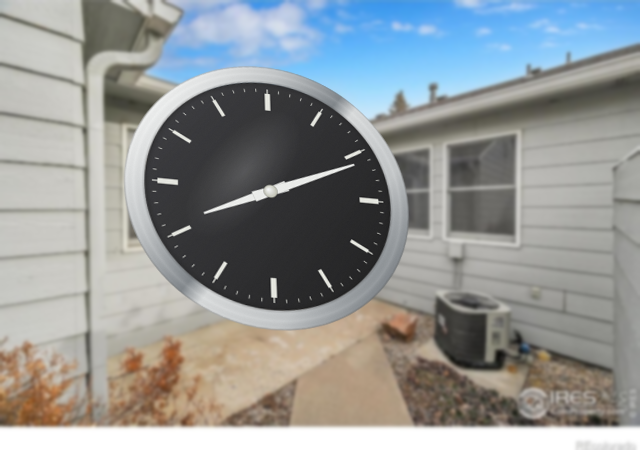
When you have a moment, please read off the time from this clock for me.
8:11
